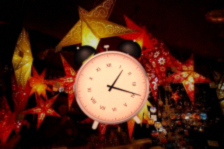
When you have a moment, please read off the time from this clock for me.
1:19
